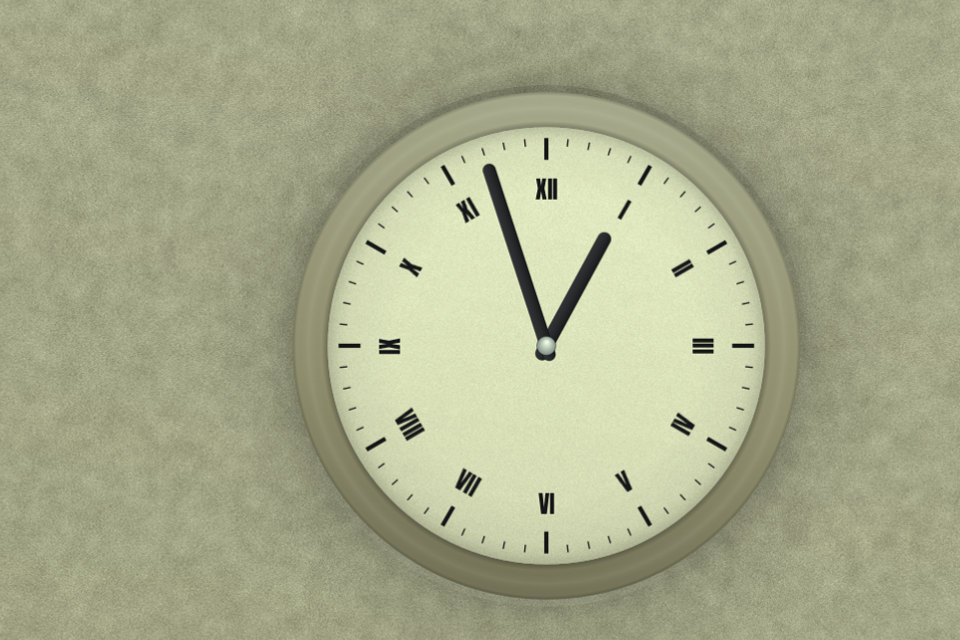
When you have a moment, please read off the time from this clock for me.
12:57
